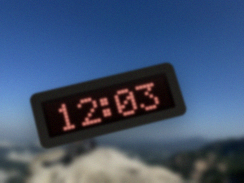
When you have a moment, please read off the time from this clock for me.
12:03
